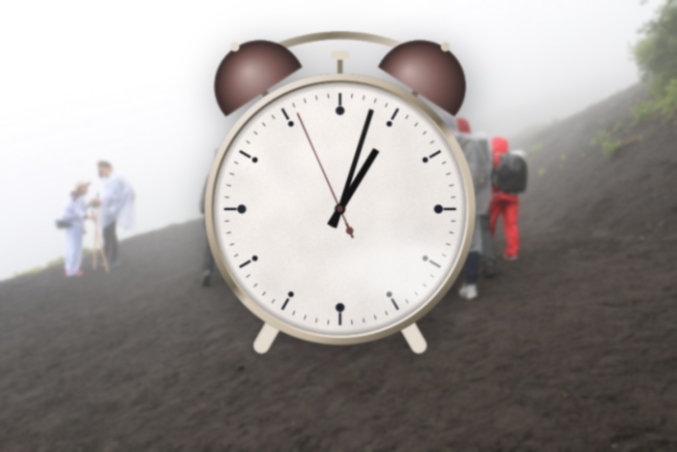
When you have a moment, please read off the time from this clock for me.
1:02:56
